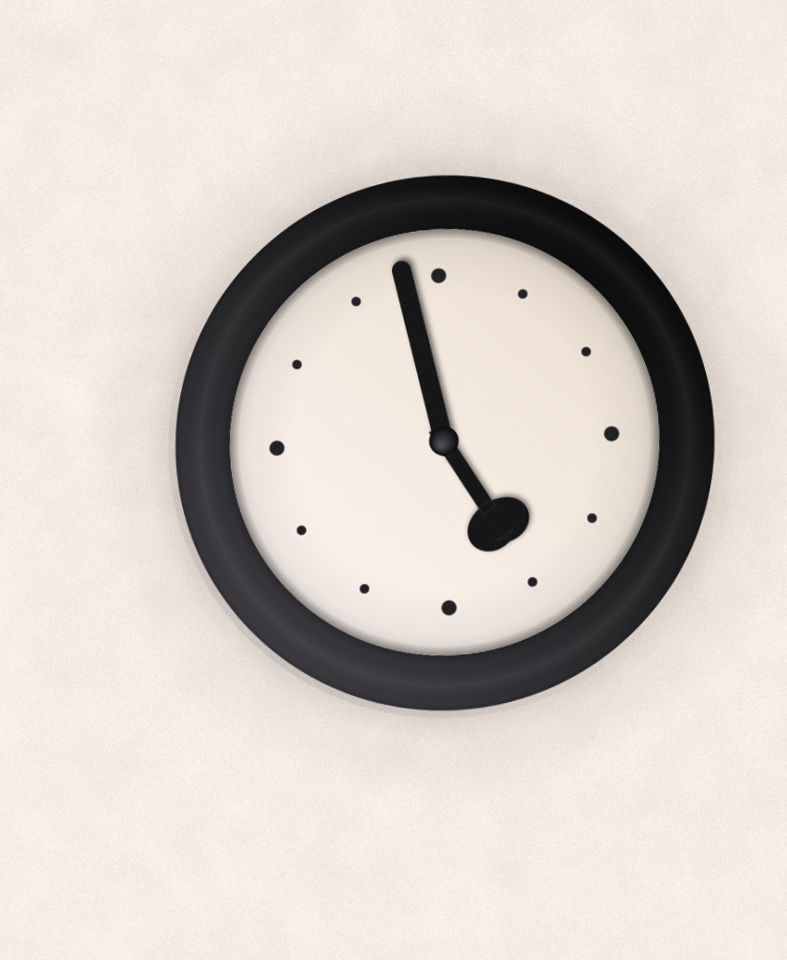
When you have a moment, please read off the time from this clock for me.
4:58
